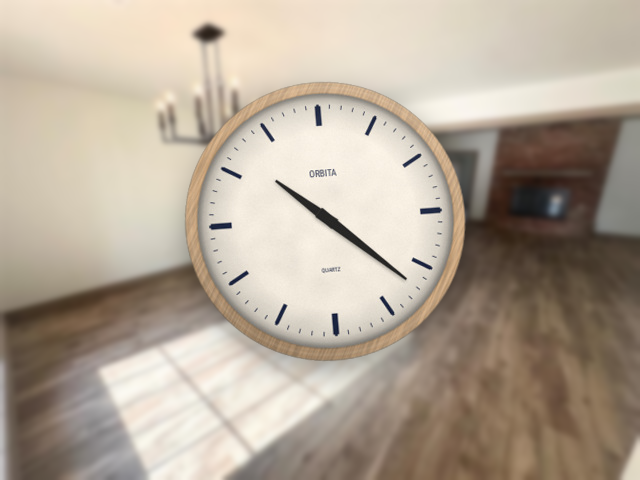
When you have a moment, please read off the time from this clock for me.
10:22
